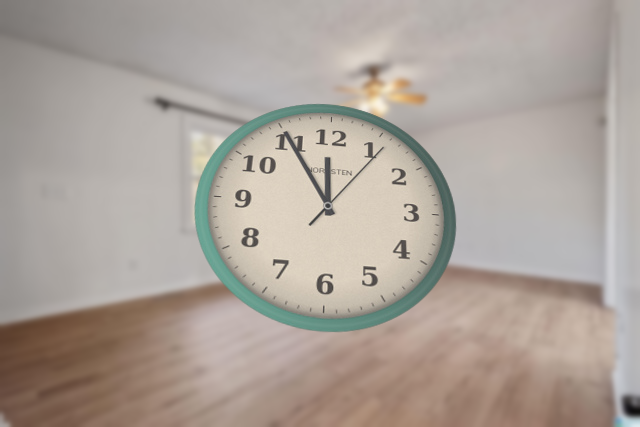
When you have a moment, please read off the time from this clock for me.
11:55:06
